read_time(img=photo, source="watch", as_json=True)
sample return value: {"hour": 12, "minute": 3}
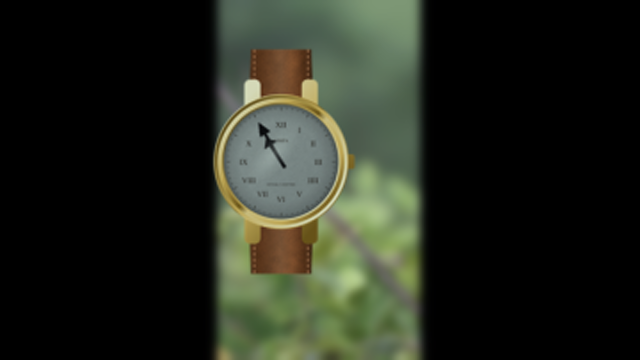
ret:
{"hour": 10, "minute": 55}
